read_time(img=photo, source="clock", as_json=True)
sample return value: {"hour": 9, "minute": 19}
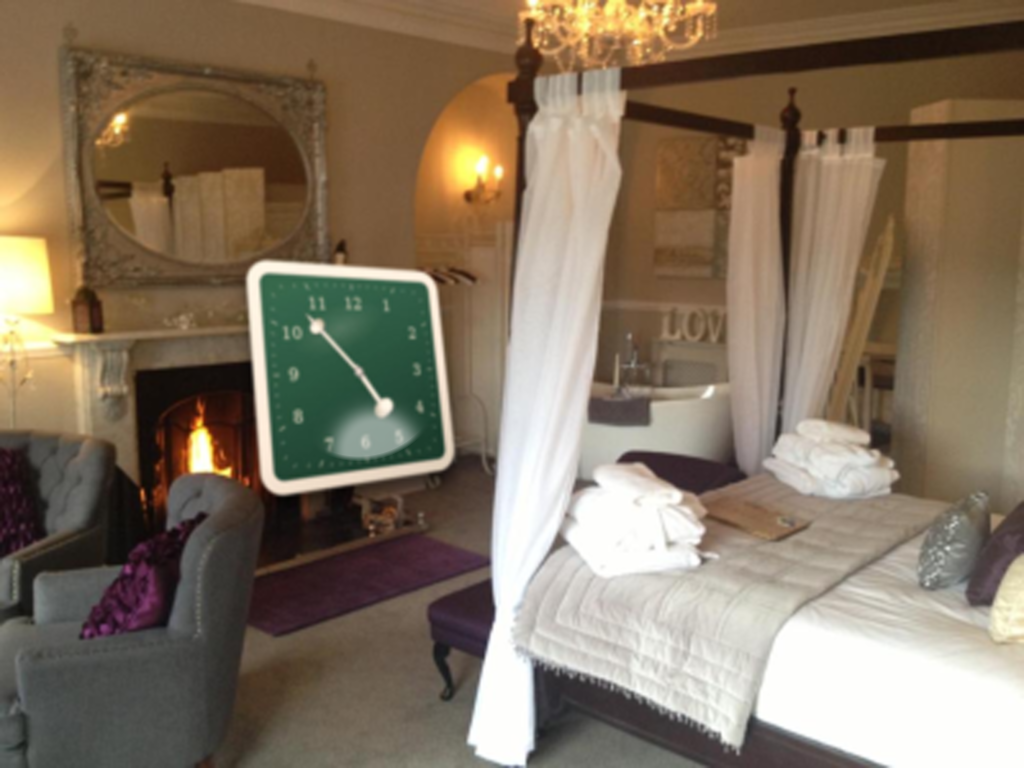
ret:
{"hour": 4, "minute": 53}
